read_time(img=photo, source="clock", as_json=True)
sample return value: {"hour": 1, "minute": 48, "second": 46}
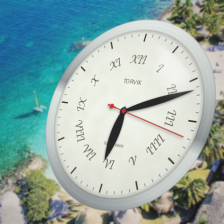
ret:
{"hour": 6, "minute": 11, "second": 17}
